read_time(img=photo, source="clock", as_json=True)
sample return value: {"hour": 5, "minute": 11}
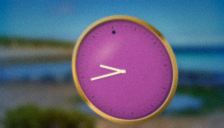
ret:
{"hour": 9, "minute": 44}
